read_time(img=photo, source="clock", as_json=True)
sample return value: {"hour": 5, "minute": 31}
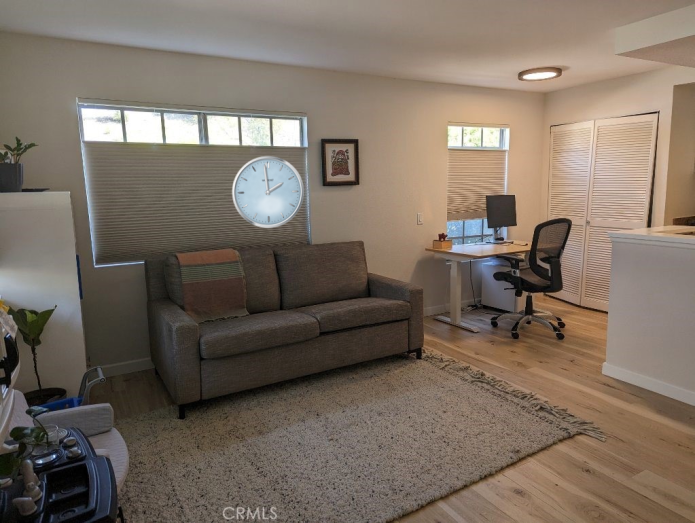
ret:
{"hour": 1, "minute": 59}
